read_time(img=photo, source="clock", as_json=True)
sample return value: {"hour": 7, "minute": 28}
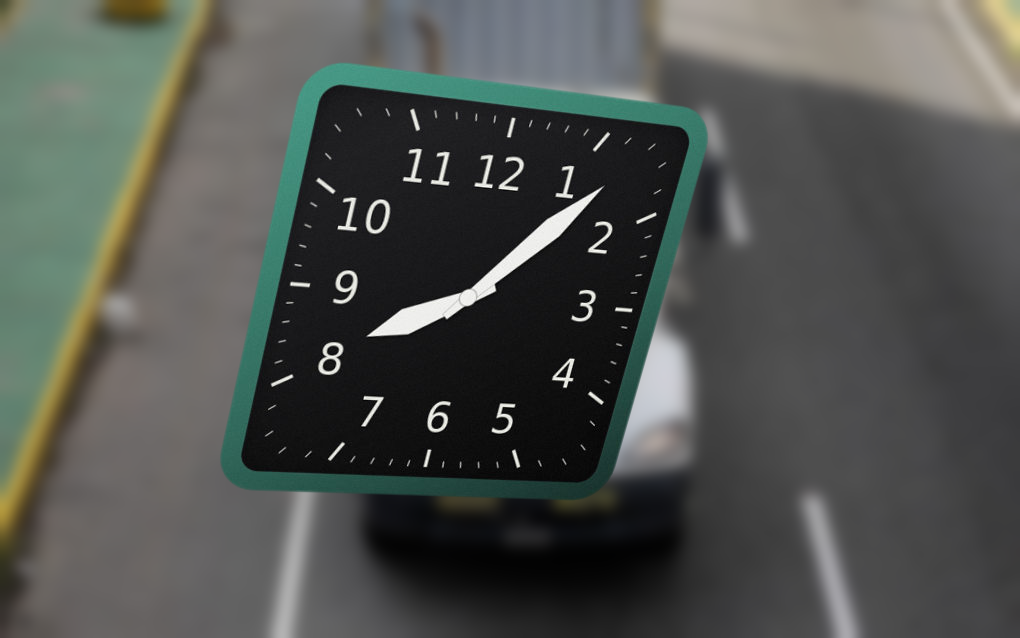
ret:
{"hour": 8, "minute": 7}
